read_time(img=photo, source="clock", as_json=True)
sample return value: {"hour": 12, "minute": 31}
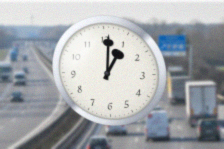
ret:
{"hour": 1, "minute": 1}
